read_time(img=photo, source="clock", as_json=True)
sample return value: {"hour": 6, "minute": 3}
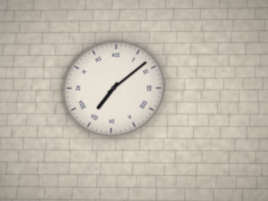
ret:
{"hour": 7, "minute": 8}
